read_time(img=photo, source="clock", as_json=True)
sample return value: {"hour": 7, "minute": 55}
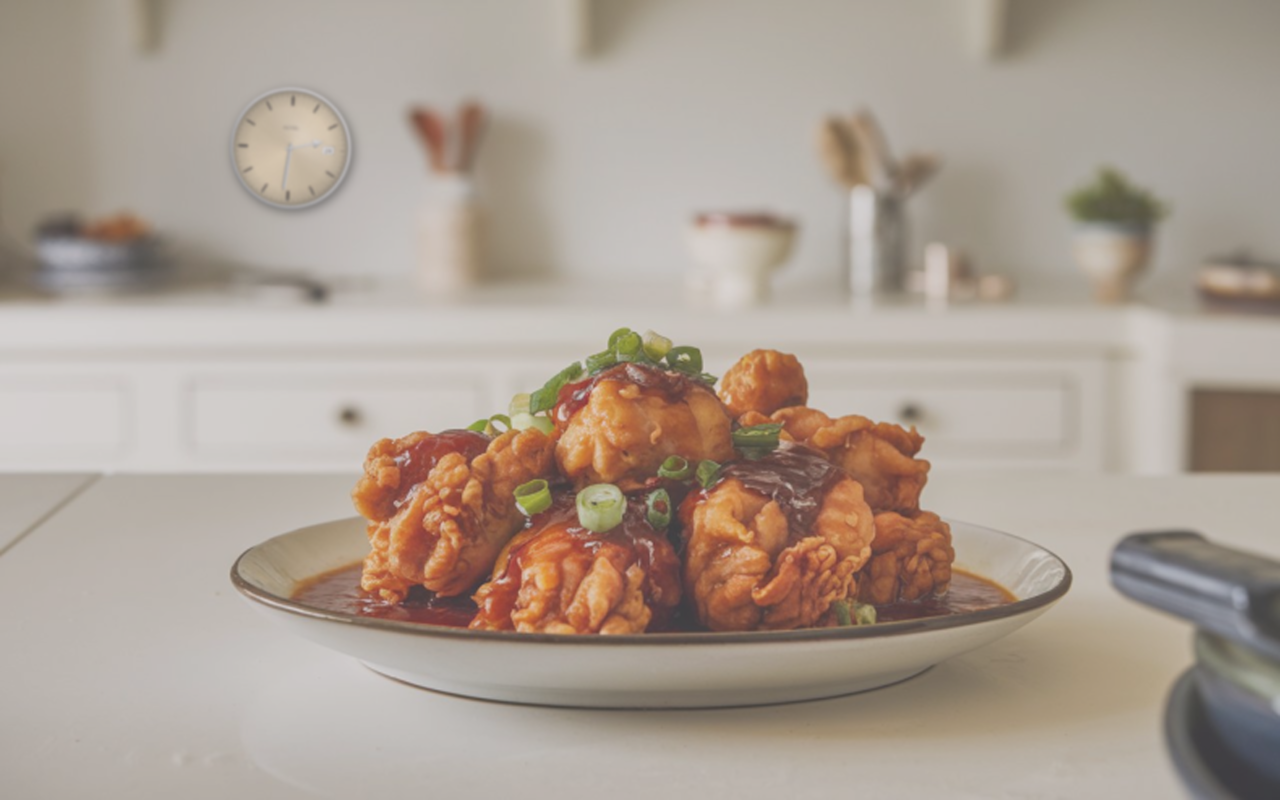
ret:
{"hour": 2, "minute": 31}
